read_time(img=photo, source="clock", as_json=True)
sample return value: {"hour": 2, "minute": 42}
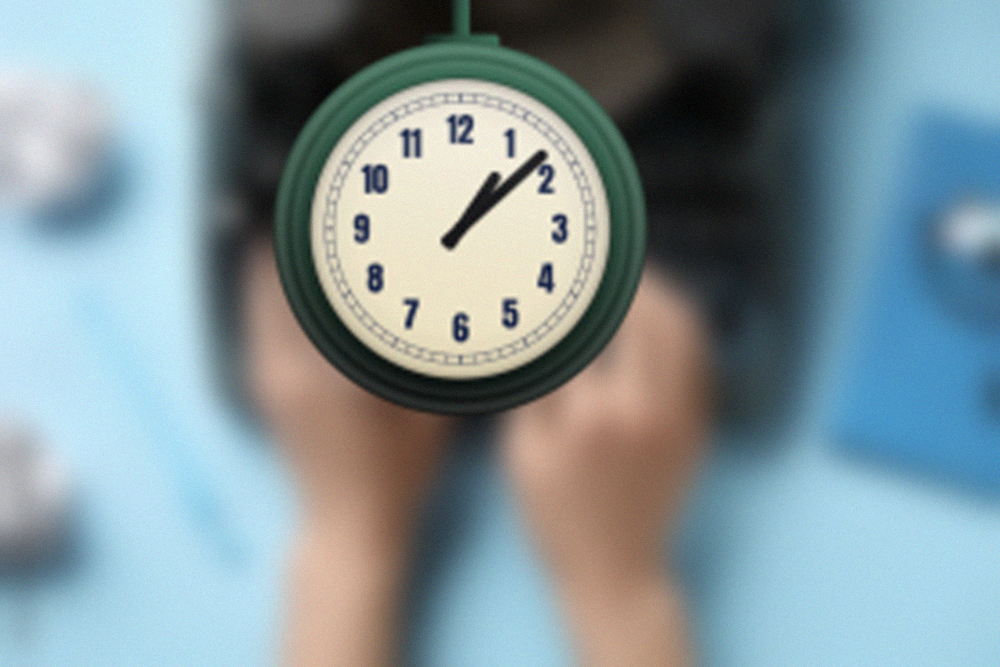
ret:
{"hour": 1, "minute": 8}
